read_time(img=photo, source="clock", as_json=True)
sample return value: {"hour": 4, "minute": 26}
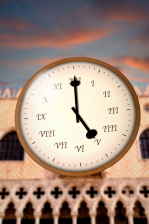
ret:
{"hour": 5, "minute": 0}
